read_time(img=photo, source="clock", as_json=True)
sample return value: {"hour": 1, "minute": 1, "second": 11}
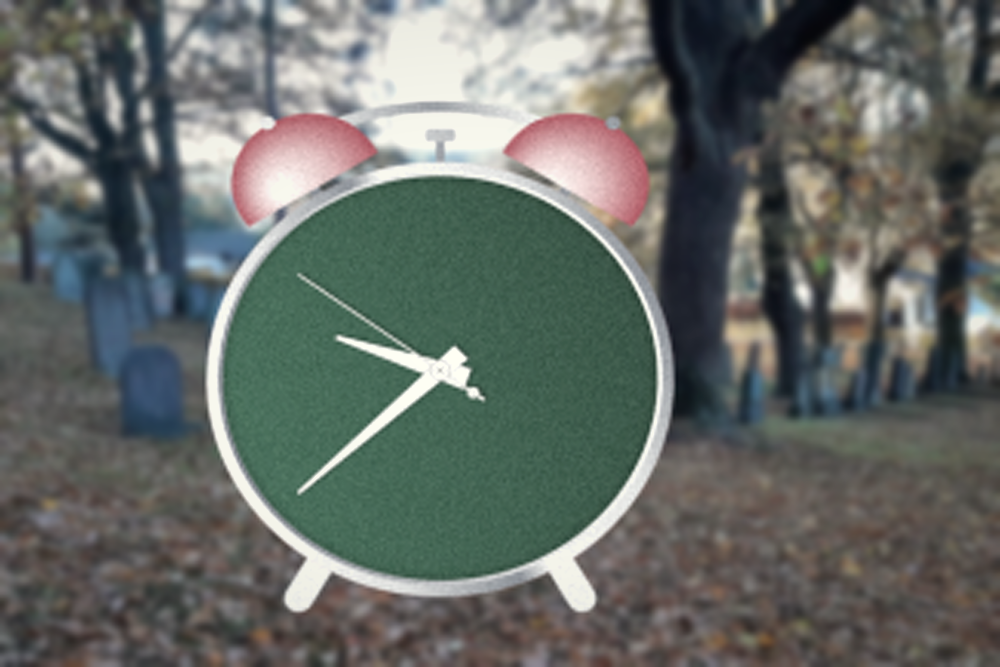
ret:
{"hour": 9, "minute": 37, "second": 51}
